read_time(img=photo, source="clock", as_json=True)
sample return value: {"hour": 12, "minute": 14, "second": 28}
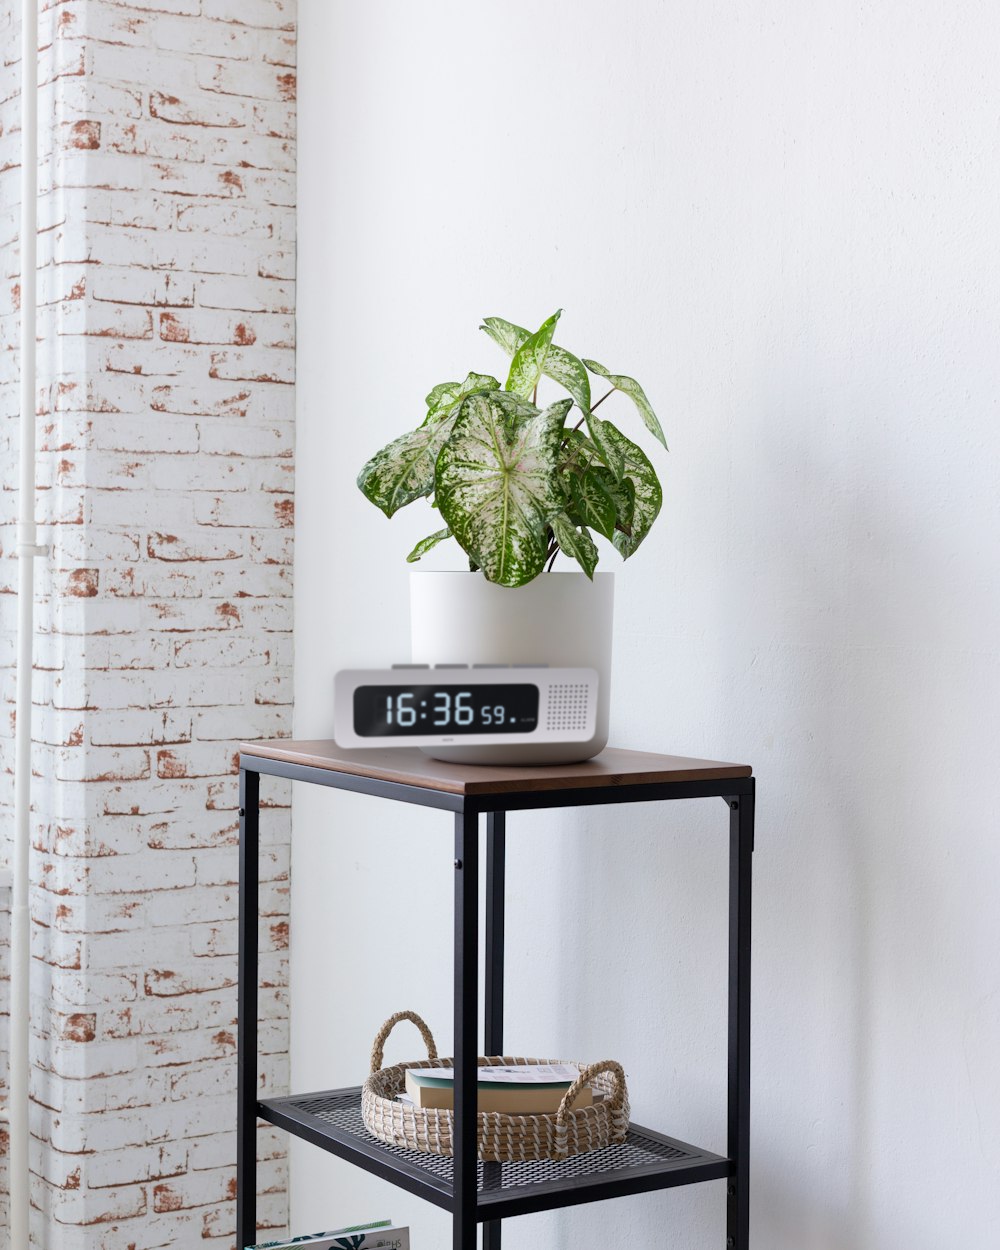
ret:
{"hour": 16, "minute": 36, "second": 59}
